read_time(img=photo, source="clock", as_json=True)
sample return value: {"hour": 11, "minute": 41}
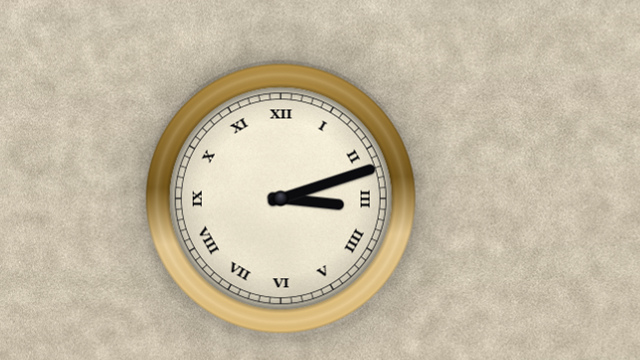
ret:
{"hour": 3, "minute": 12}
